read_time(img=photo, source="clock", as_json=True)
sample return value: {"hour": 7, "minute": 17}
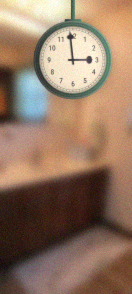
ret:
{"hour": 2, "minute": 59}
